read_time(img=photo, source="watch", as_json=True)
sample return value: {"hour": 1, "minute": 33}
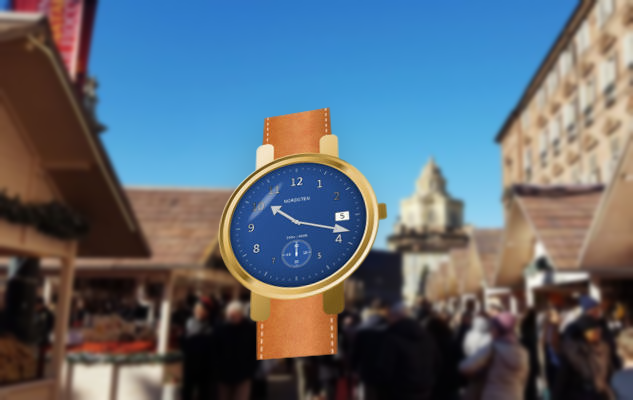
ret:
{"hour": 10, "minute": 18}
